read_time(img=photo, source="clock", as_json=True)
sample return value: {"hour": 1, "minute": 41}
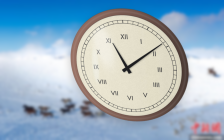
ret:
{"hour": 11, "minute": 9}
